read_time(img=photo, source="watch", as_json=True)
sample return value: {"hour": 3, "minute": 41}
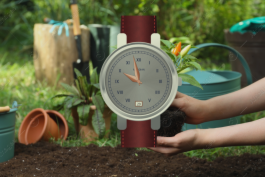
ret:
{"hour": 9, "minute": 58}
